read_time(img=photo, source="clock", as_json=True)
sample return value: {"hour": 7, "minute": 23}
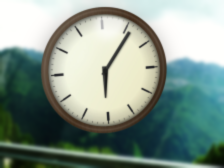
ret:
{"hour": 6, "minute": 6}
